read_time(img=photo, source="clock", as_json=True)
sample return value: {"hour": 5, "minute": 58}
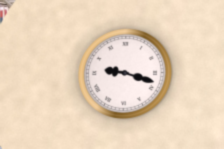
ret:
{"hour": 9, "minute": 18}
